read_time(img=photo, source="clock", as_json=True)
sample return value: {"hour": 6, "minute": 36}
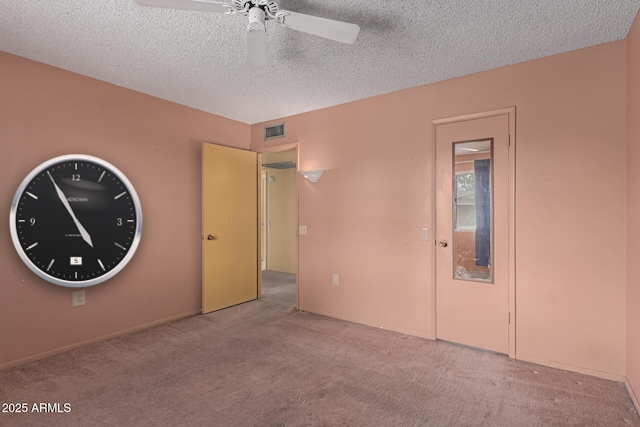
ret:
{"hour": 4, "minute": 55}
